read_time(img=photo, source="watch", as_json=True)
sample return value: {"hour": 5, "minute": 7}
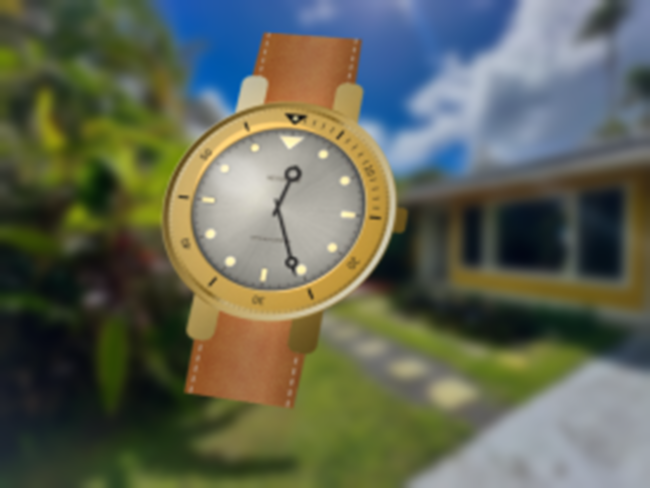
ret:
{"hour": 12, "minute": 26}
